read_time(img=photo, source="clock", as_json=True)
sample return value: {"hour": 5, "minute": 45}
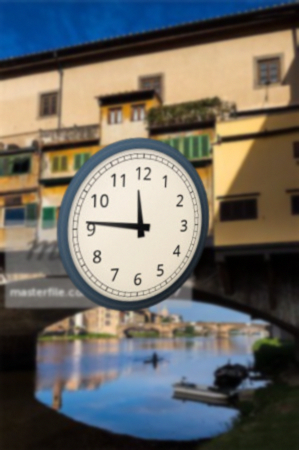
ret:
{"hour": 11, "minute": 46}
